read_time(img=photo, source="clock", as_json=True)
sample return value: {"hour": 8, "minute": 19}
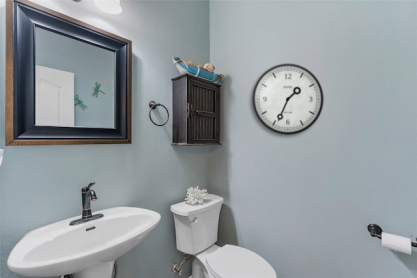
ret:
{"hour": 1, "minute": 34}
